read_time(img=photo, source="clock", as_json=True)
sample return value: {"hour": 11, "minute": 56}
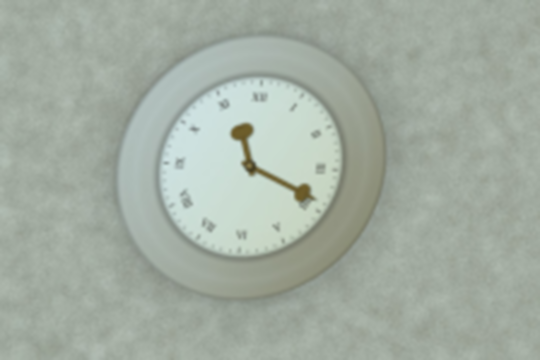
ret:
{"hour": 11, "minute": 19}
